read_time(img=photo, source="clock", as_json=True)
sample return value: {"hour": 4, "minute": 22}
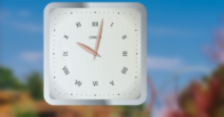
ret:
{"hour": 10, "minute": 2}
